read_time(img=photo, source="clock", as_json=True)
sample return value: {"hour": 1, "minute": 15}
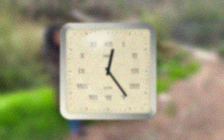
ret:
{"hour": 12, "minute": 24}
